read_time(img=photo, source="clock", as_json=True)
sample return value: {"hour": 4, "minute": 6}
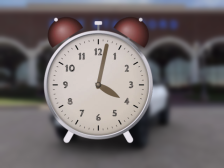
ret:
{"hour": 4, "minute": 2}
